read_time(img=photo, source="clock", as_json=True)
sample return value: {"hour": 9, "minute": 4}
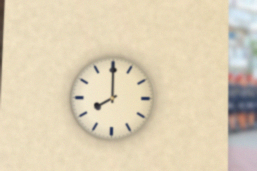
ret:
{"hour": 8, "minute": 0}
